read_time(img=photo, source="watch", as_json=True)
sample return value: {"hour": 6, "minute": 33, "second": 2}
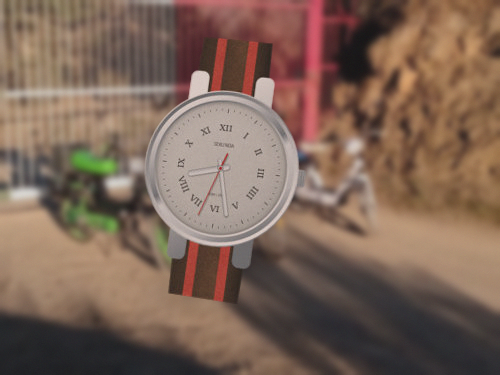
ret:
{"hour": 8, "minute": 27, "second": 33}
